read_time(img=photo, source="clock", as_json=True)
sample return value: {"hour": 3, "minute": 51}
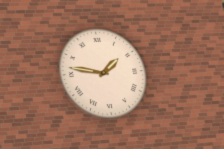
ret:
{"hour": 1, "minute": 47}
